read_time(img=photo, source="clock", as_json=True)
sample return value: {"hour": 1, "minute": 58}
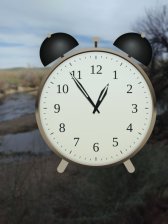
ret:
{"hour": 12, "minute": 54}
